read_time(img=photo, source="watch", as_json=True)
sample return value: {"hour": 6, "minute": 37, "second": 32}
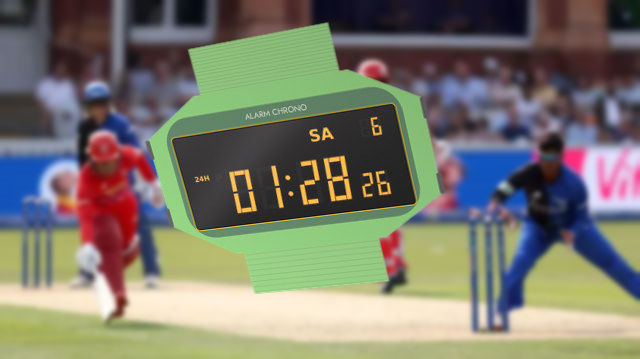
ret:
{"hour": 1, "minute": 28, "second": 26}
